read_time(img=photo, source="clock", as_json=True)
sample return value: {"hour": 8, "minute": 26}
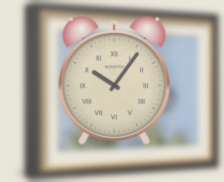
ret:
{"hour": 10, "minute": 6}
